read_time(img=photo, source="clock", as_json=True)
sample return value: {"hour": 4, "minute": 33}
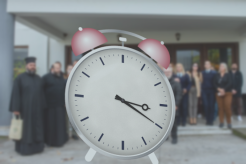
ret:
{"hour": 3, "minute": 20}
